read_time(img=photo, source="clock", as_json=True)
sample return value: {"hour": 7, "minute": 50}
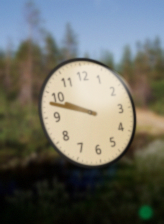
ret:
{"hour": 9, "minute": 48}
